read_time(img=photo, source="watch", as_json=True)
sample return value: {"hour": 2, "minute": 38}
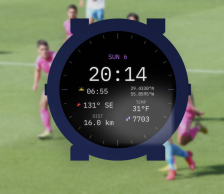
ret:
{"hour": 20, "minute": 14}
